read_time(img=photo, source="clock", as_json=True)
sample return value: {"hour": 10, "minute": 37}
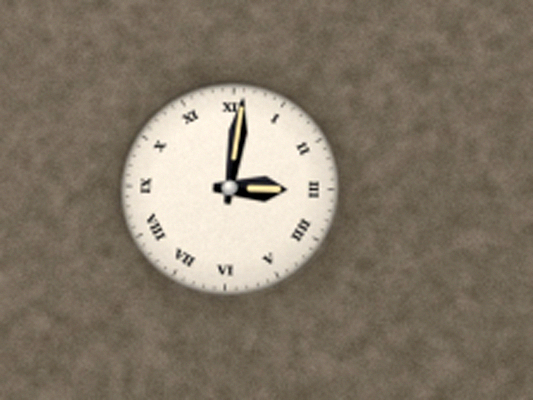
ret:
{"hour": 3, "minute": 1}
